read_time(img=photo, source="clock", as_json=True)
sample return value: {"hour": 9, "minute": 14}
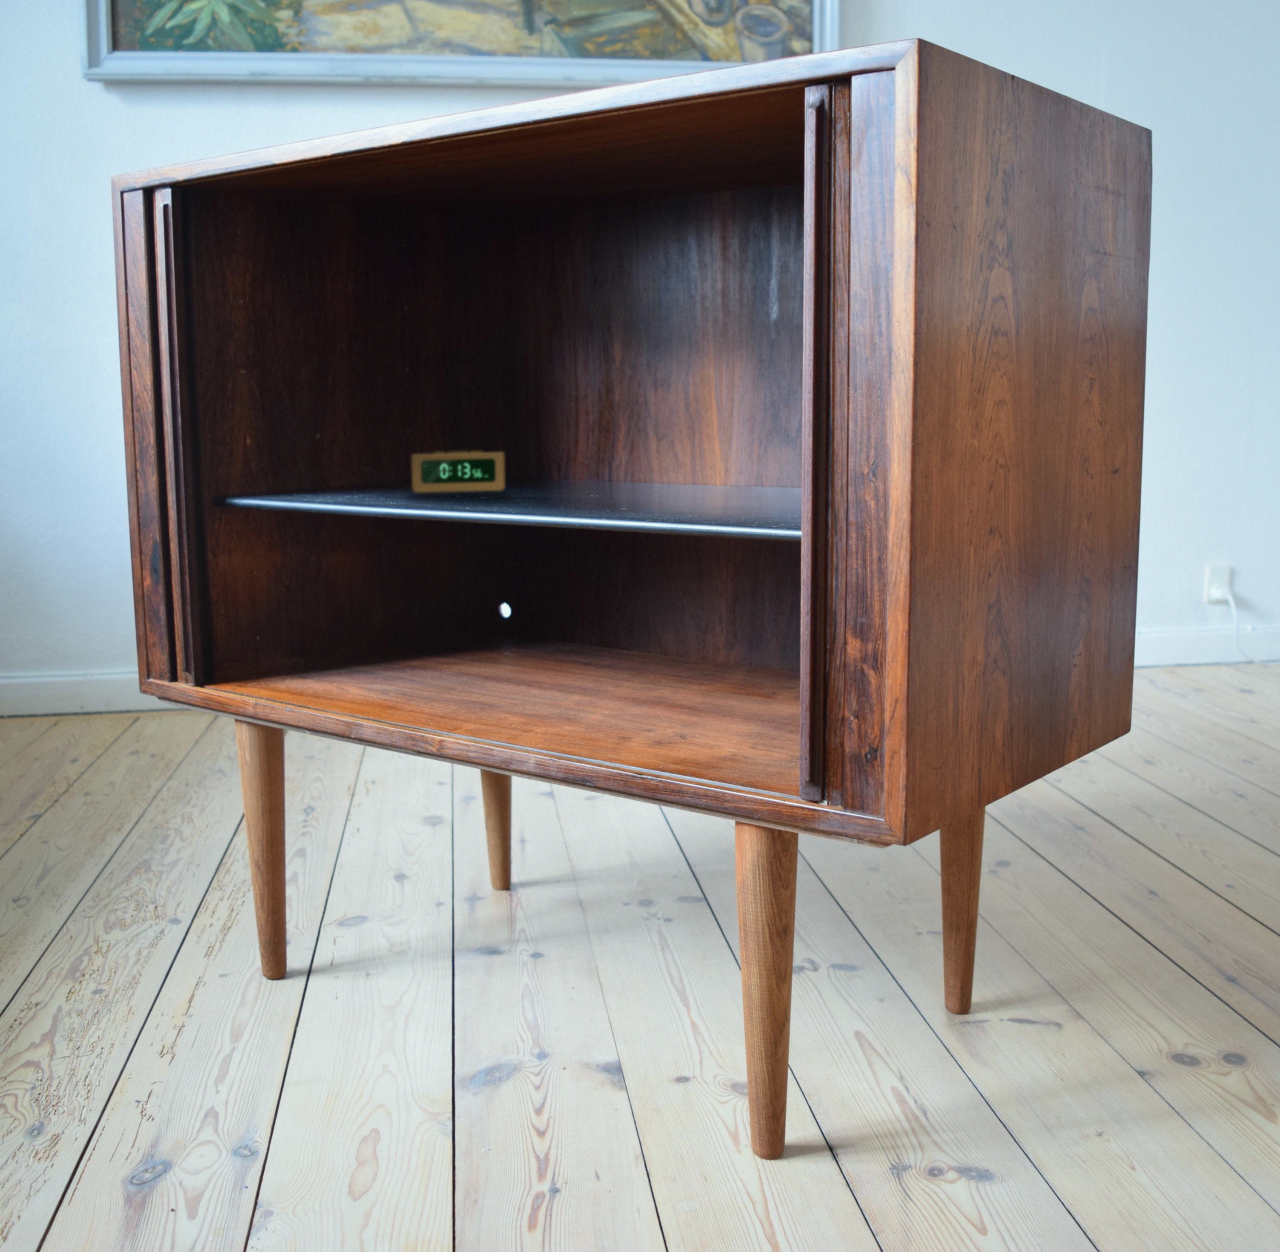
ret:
{"hour": 0, "minute": 13}
